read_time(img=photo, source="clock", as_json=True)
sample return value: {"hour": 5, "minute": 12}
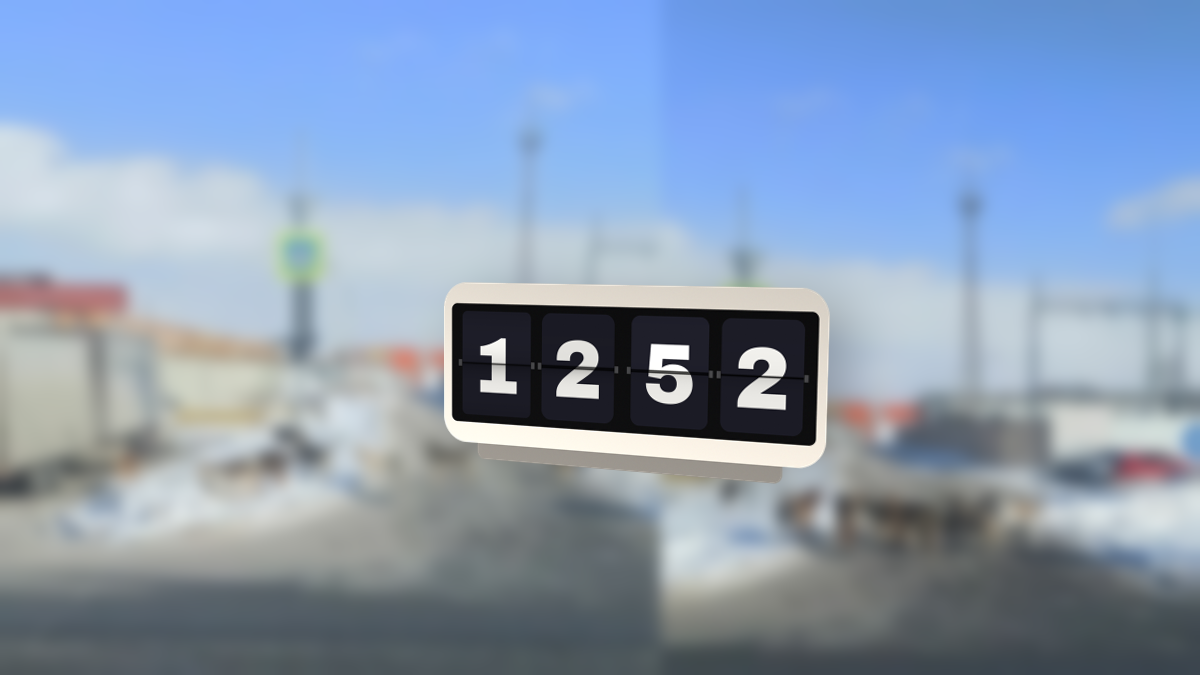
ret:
{"hour": 12, "minute": 52}
